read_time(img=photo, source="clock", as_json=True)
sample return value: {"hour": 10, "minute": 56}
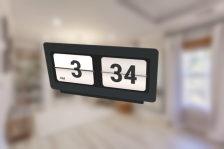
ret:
{"hour": 3, "minute": 34}
